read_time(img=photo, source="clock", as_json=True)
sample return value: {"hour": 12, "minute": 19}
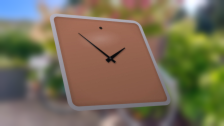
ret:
{"hour": 1, "minute": 53}
